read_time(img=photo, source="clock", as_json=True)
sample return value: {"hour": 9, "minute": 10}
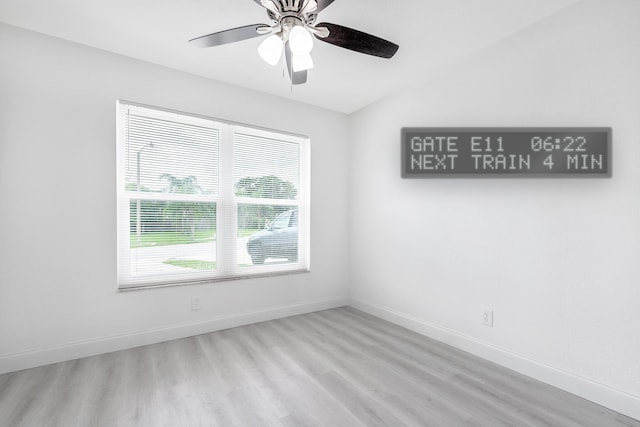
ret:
{"hour": 6, "minute": 22}
